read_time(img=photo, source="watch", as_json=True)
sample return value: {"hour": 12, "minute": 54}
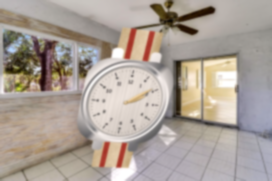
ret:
{"hour": 2, "minute": 9}
